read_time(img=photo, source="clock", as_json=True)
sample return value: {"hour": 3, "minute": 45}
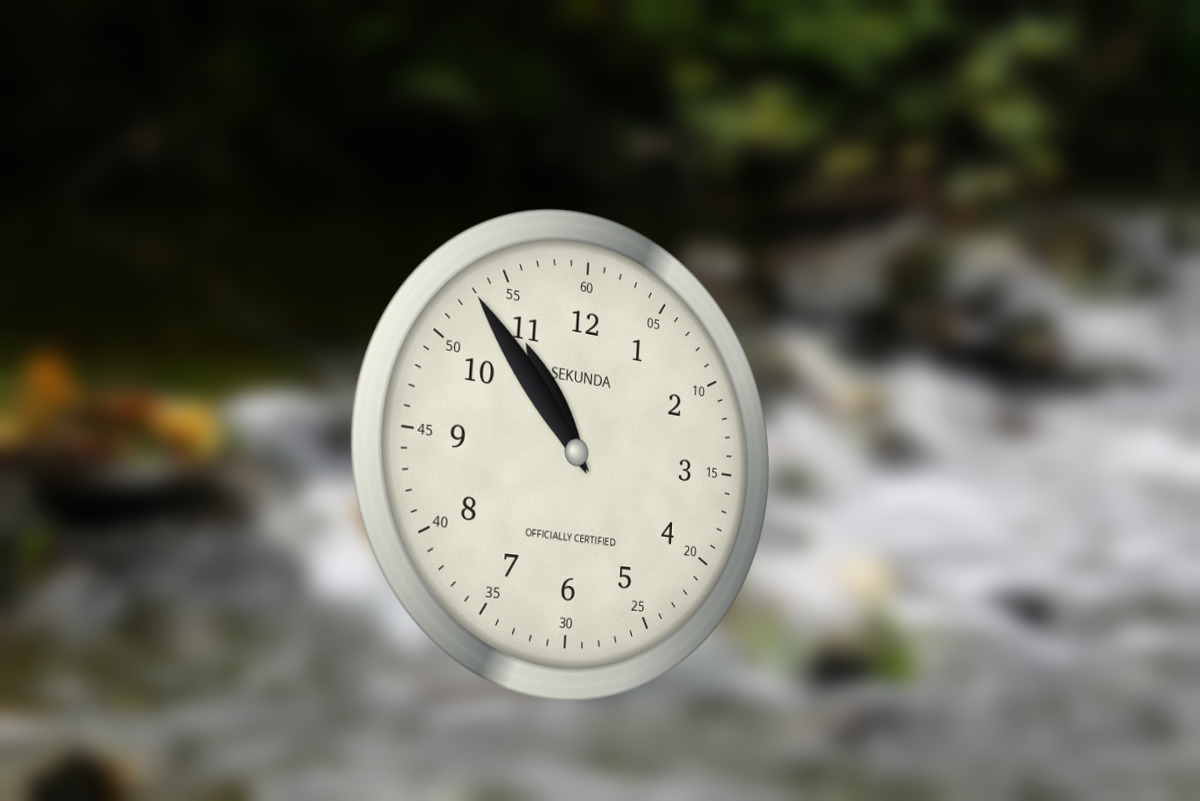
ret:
{"hour": 10, "minute": 53}
